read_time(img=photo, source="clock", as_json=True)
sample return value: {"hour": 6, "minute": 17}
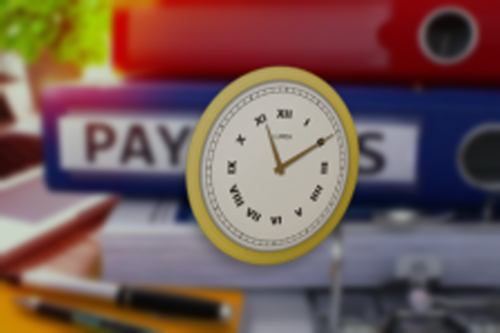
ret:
{"hour": 11, "minute": 10}
